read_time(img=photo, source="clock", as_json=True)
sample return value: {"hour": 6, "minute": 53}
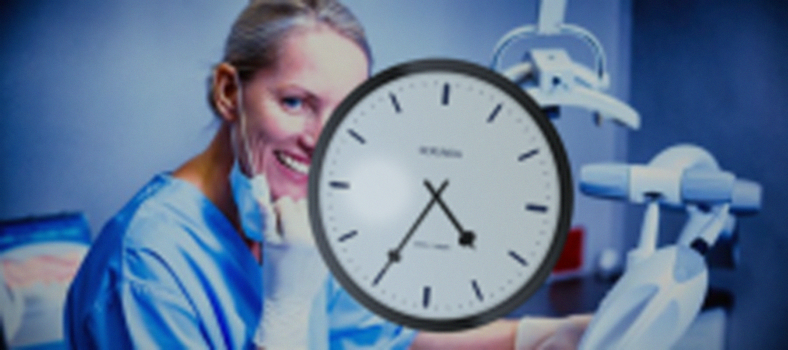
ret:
{"hour": 4, "minute": 35}
